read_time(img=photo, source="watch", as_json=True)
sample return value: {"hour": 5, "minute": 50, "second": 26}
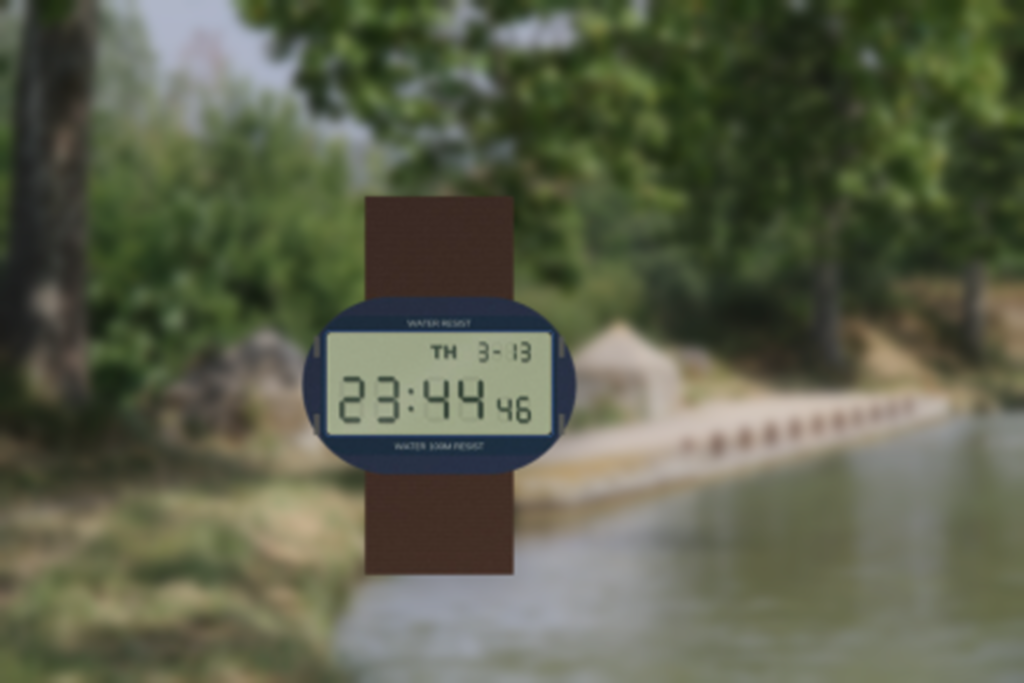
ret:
{"hour": 23, "minute": 44, "second": 46}
